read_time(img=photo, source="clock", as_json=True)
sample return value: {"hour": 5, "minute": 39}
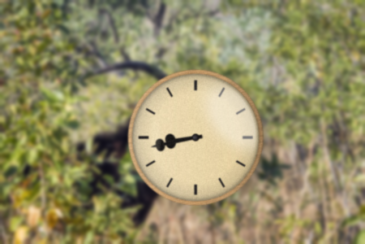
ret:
{"hour": 8, "minute": 43}
